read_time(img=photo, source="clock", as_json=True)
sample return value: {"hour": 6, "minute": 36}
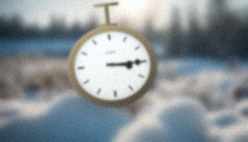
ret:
{"hour": 3, "minute": 15}
